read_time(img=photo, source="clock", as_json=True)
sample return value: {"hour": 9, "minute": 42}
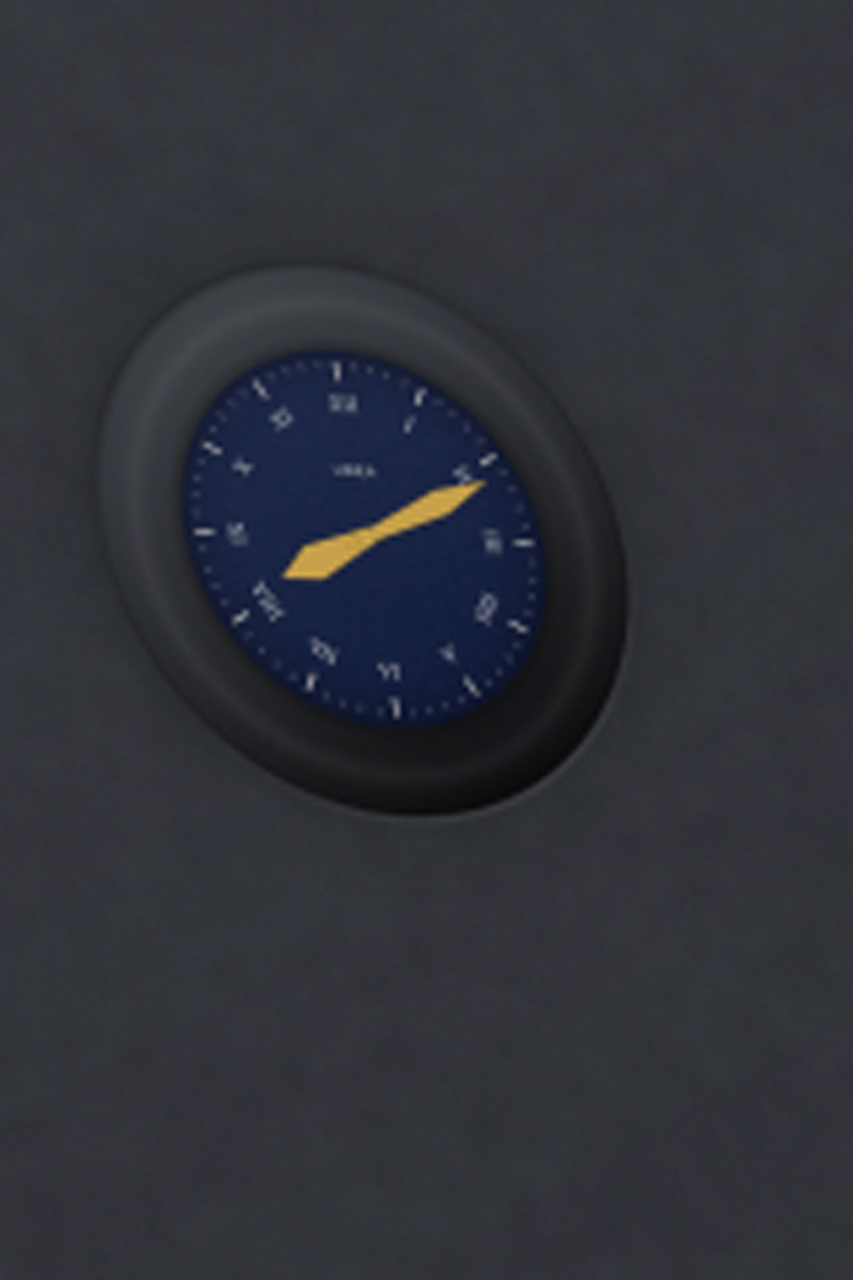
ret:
{"hour": 8, "minute": 11}
